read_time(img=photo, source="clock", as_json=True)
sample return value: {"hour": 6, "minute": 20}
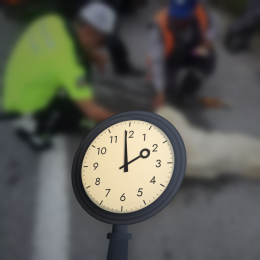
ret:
{"hour": 1, "minute": 59}
